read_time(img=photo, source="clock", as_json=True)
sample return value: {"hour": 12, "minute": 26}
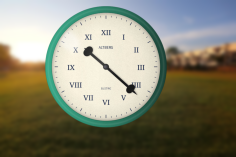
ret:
{"hour": 10, "minute": 22}
